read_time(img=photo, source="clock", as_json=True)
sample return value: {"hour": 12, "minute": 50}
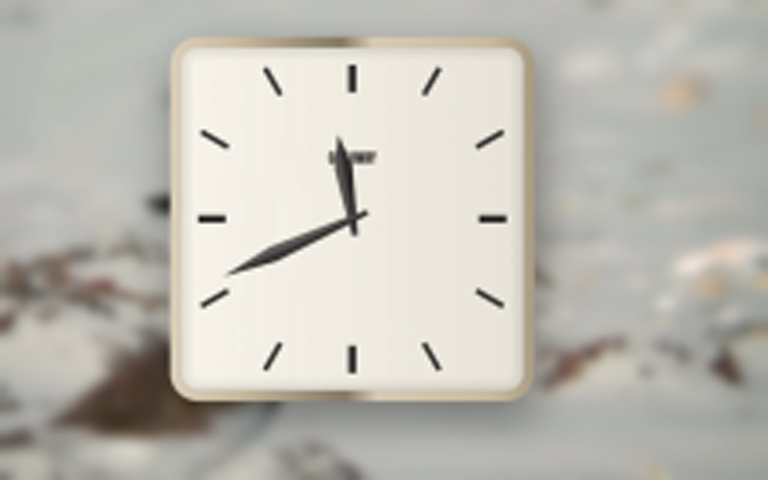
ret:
{"hour": 11, "minute": 41}
